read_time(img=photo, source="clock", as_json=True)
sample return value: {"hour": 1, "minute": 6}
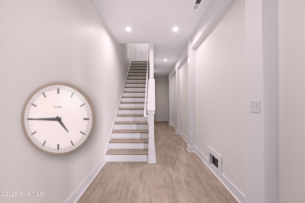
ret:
{"hour": 4, "minute": 45}
